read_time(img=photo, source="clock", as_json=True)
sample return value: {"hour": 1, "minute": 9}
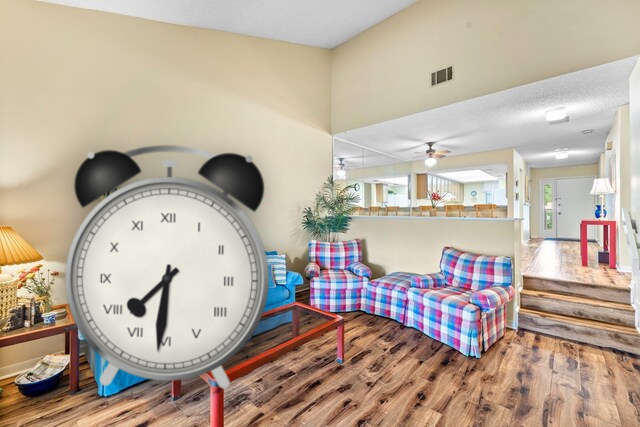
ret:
{"hour": 7, "minute": 31}
